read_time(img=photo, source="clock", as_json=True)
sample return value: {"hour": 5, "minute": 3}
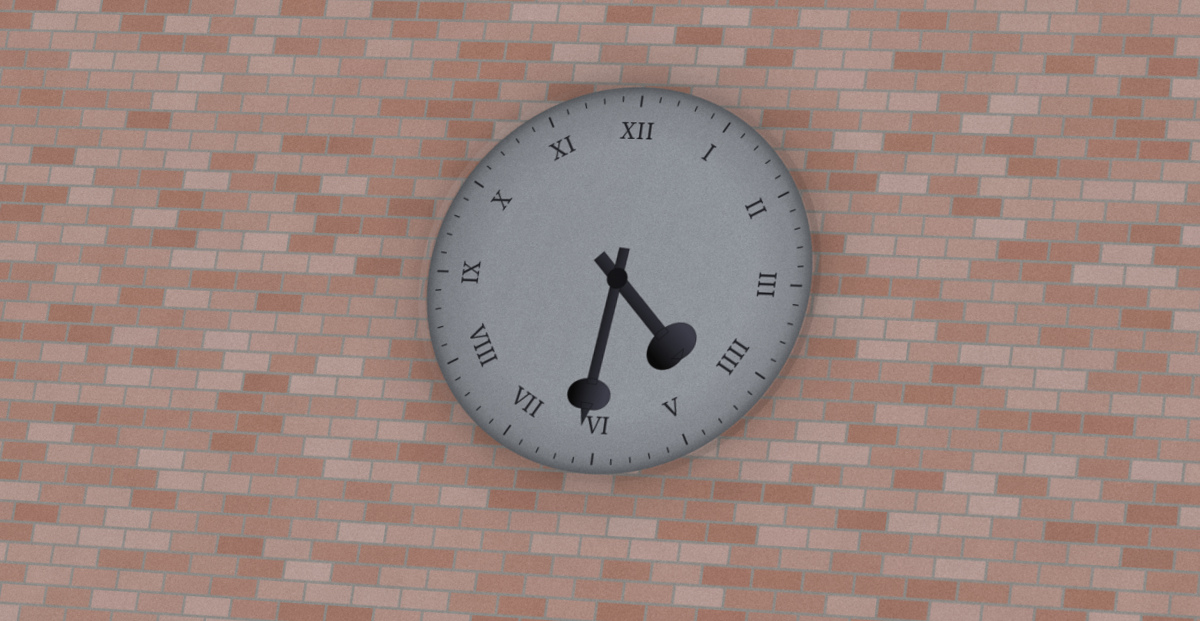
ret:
{"hour": 4, "minute": 31}
